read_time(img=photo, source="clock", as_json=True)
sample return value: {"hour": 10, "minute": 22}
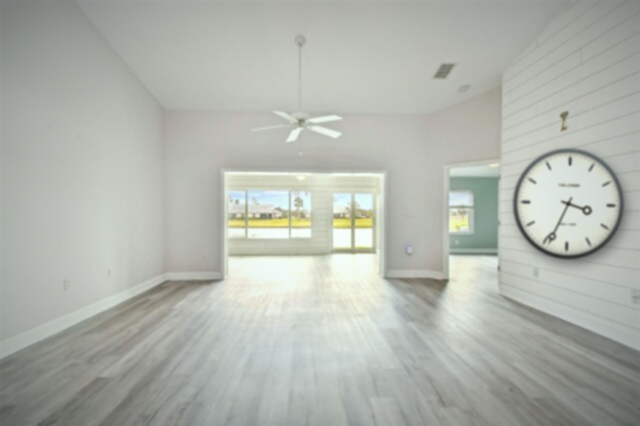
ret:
{"hour": 3, "minute": 34}
